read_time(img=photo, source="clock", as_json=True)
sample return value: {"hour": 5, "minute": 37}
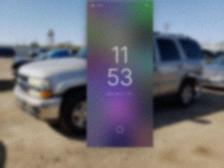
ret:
{"hour": 11, "minute": 53}
